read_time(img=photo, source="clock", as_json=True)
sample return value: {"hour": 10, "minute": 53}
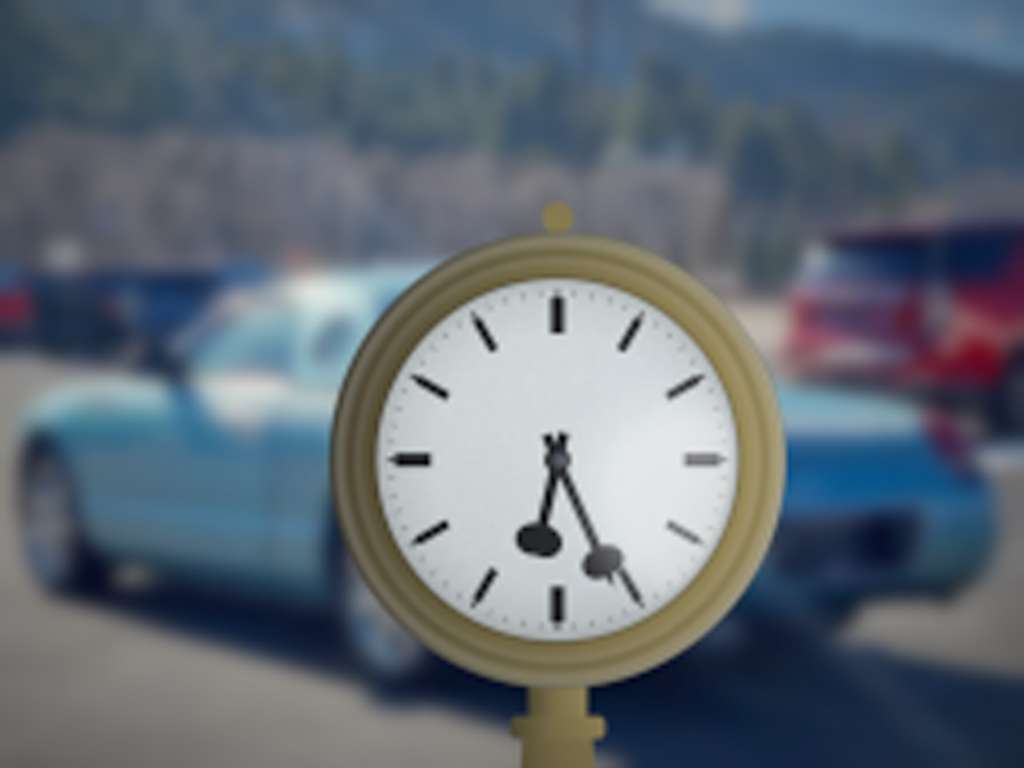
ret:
{"hour": 6, "minute": 26}
